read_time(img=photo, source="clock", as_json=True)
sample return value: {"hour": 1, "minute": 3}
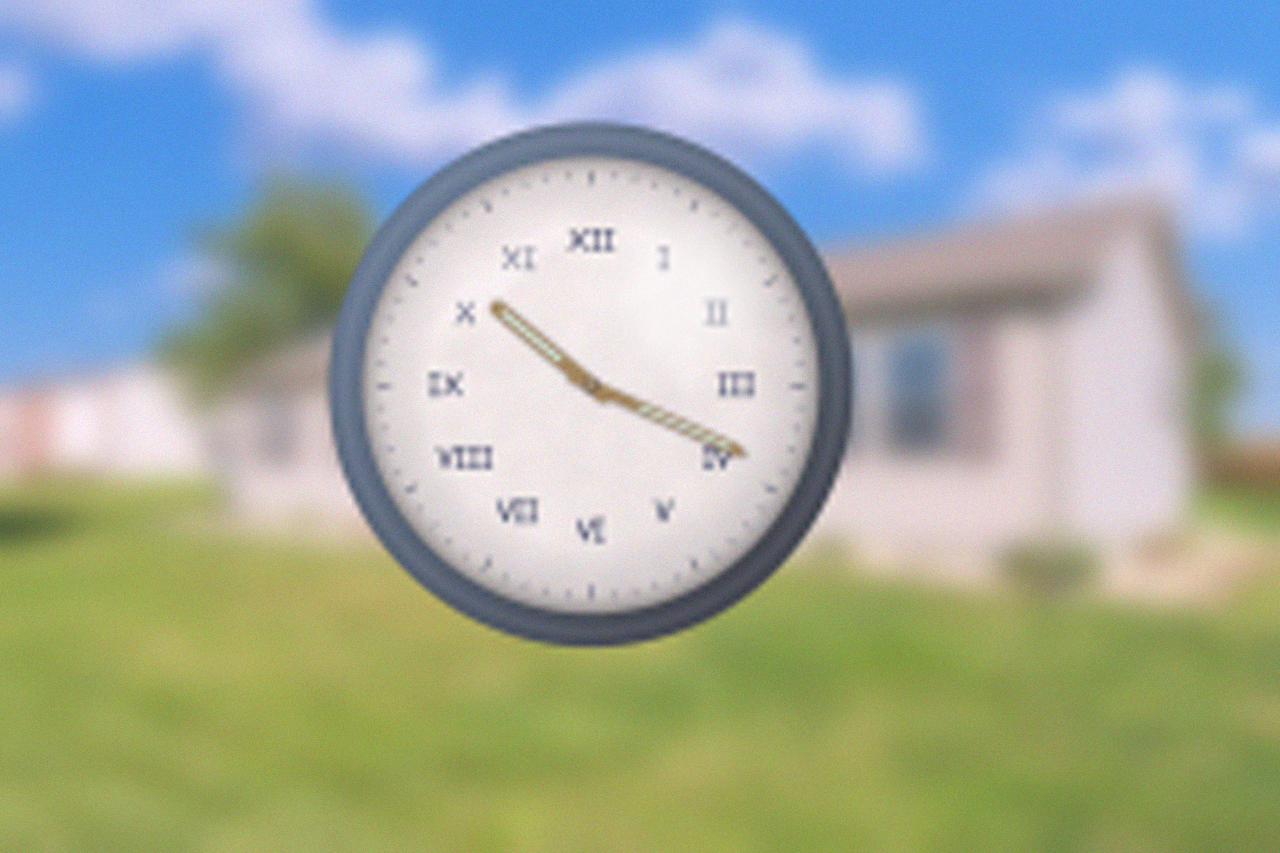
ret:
{"hour": 10, "minute": 19}
